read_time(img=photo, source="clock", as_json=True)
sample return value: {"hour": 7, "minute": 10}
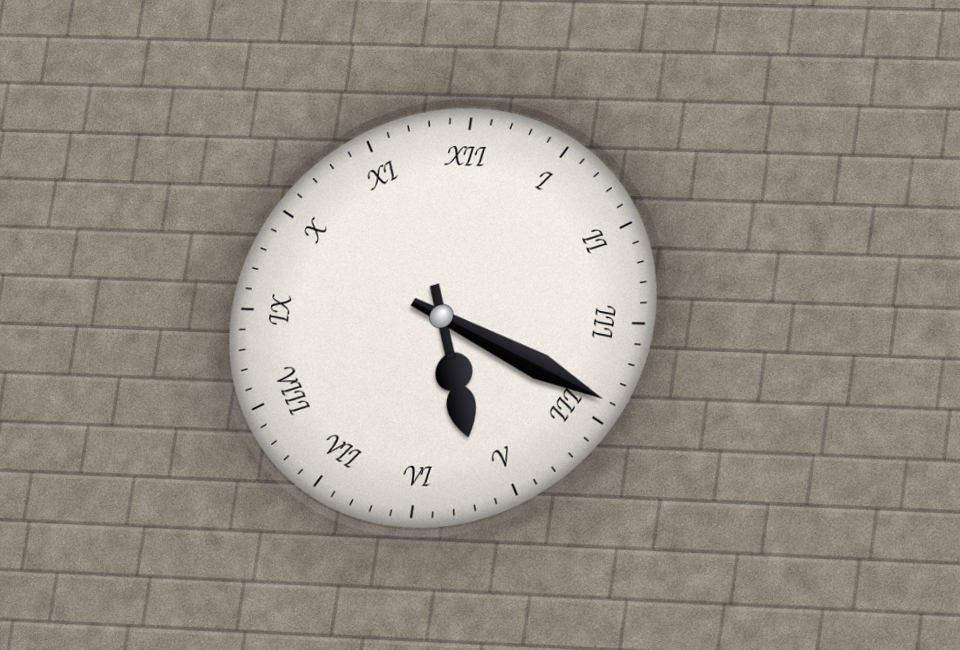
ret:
{"hour": 5, "minute": 19}
